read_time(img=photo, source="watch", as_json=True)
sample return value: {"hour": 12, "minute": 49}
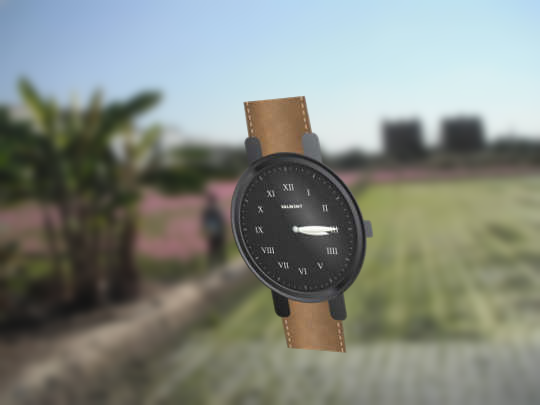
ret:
{"hour": 3, "minute": 15}
